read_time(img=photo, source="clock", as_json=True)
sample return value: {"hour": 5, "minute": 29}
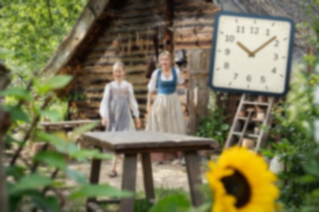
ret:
{"hour": 10, "minute": 8}
